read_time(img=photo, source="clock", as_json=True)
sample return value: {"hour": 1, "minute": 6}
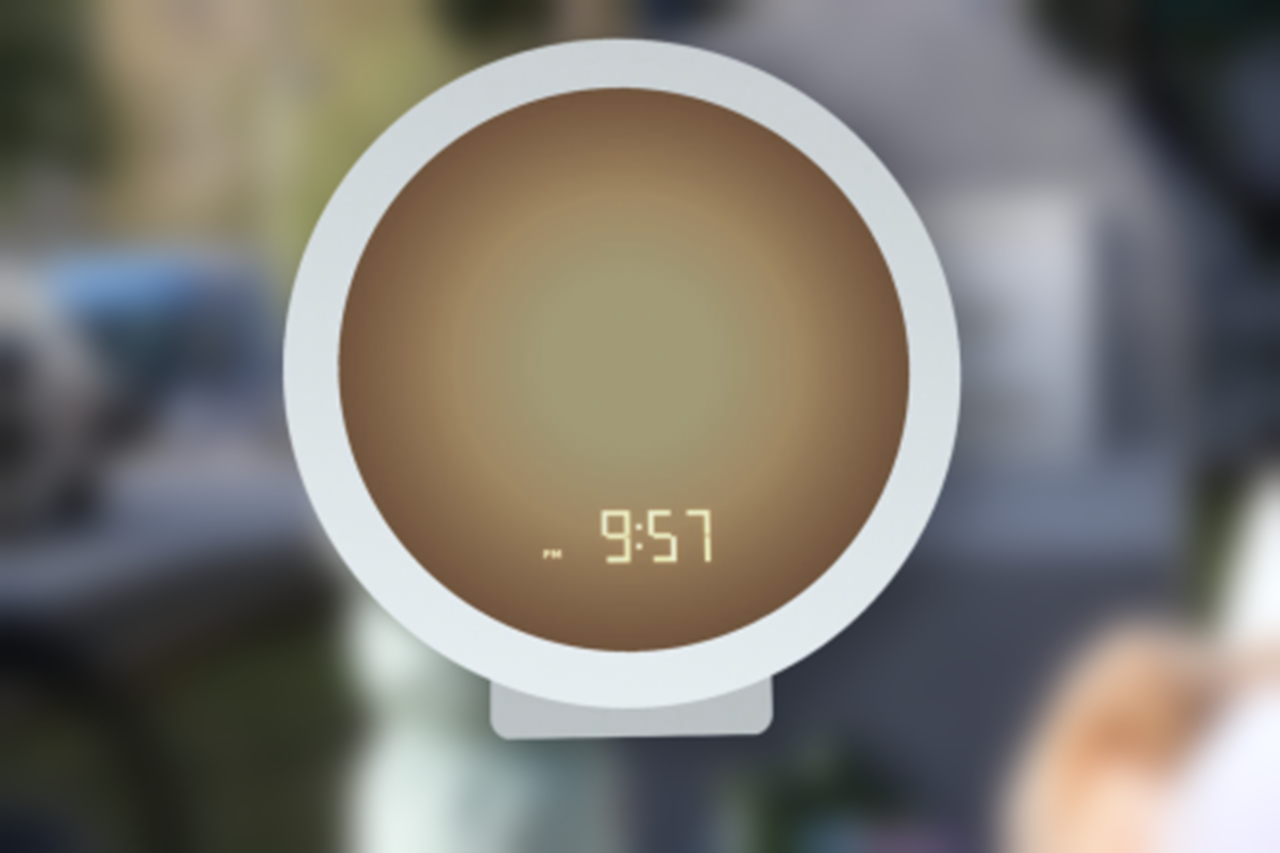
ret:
{"hour": 9, "minute": 57}
